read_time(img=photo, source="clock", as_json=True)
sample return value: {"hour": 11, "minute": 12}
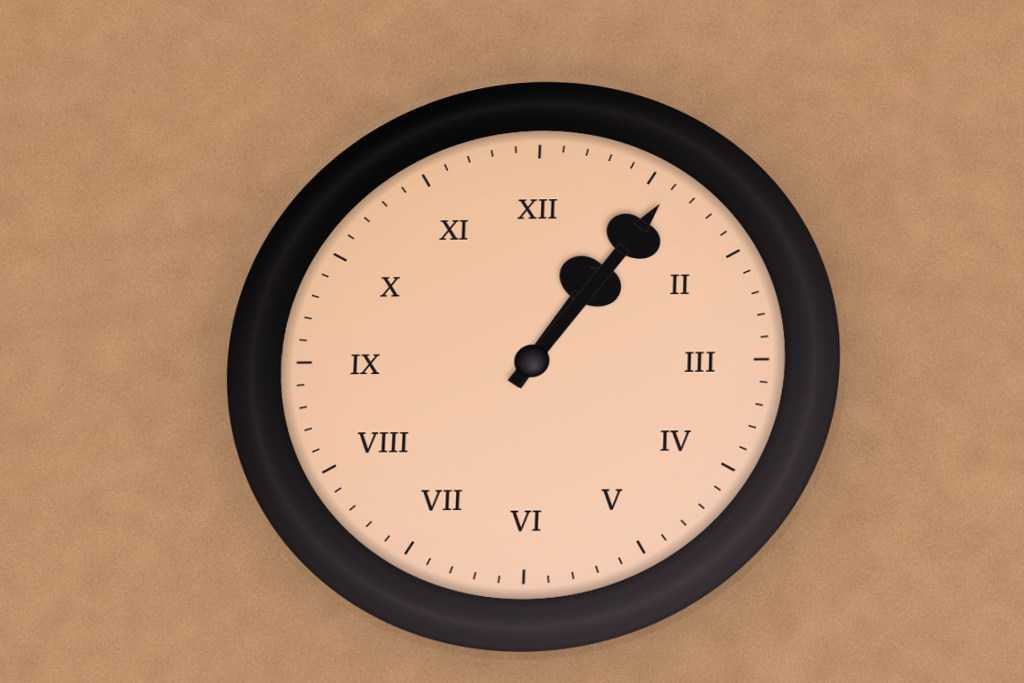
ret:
{"hour": 1, "minute": 6}
